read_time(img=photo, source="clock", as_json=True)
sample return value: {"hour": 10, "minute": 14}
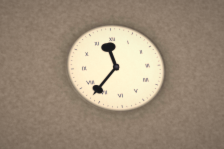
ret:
{"hour": 11, "minute": 37}
